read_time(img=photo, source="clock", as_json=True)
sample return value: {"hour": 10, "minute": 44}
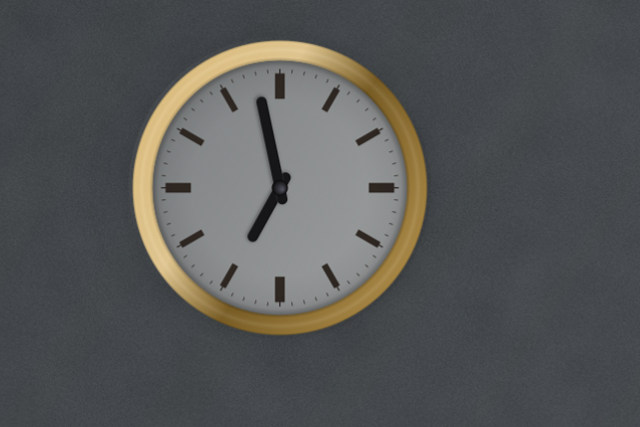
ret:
{"hour": 6, "minute": 58}
